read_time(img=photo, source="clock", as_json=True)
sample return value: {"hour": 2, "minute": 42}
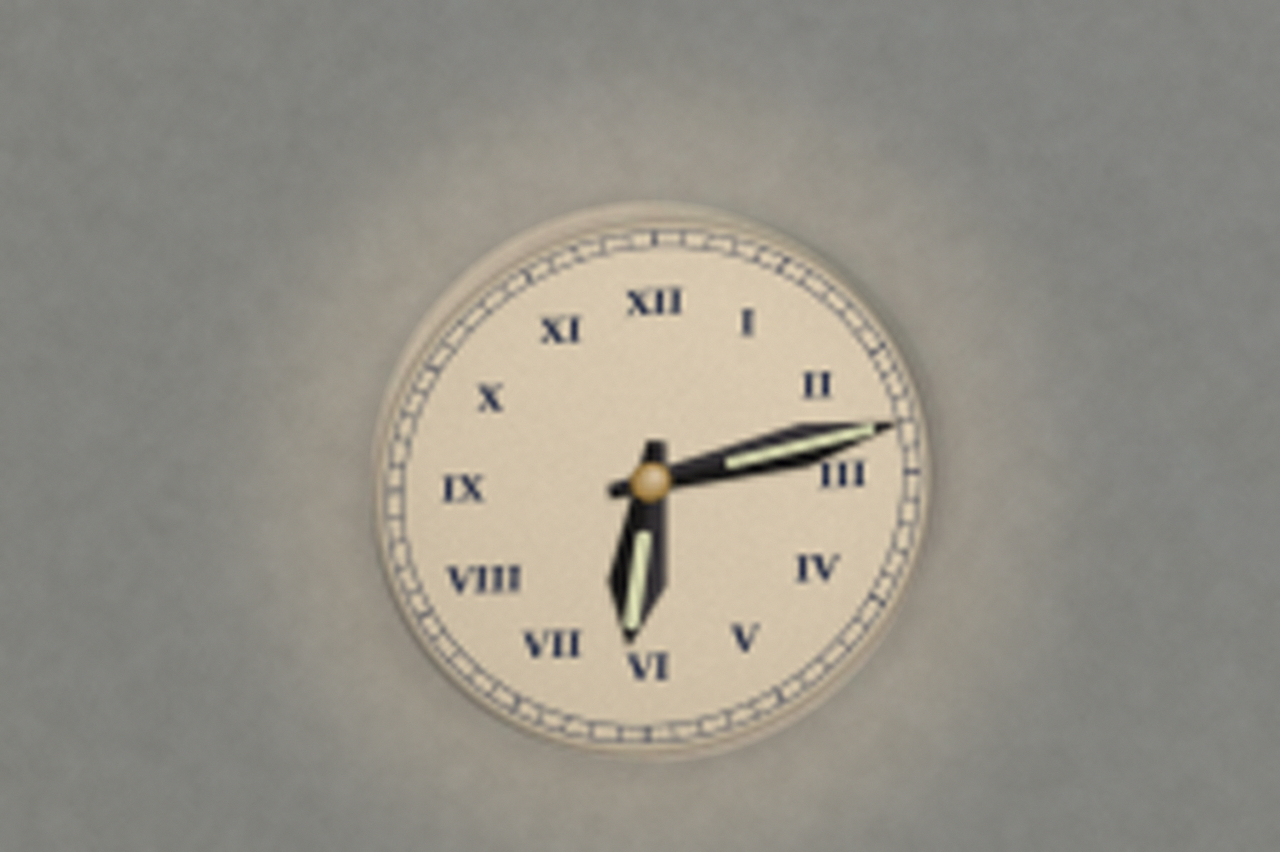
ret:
{"hour": 6, "minute": 13}
